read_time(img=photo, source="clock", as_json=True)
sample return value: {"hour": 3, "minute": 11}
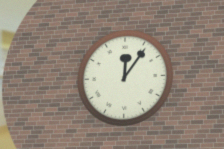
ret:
{"hour": 12, "minute": 6}
